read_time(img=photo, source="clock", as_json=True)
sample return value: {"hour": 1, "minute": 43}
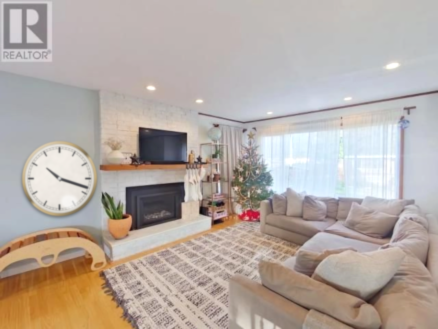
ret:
{"hour": 10, "minute": 18}
